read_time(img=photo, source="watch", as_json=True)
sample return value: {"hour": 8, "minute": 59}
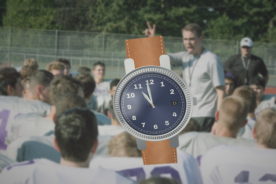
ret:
{"hour": 10, "minute": 59}
